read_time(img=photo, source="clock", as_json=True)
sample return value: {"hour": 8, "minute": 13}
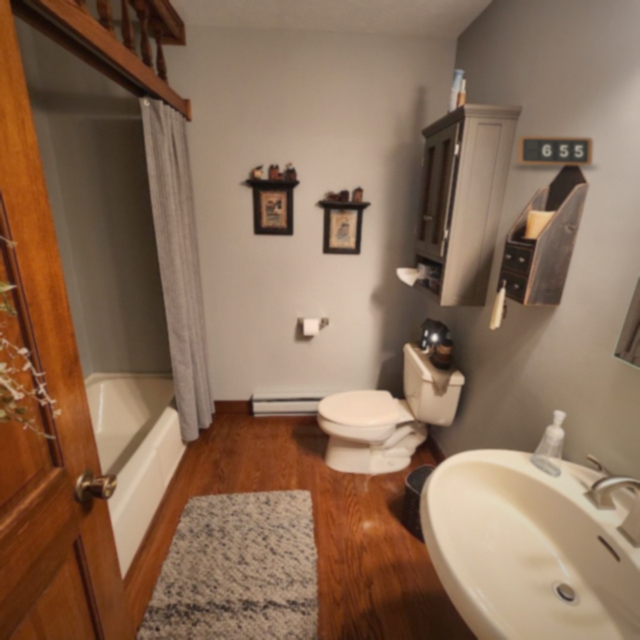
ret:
{"hour": 6, "minute": 55}
